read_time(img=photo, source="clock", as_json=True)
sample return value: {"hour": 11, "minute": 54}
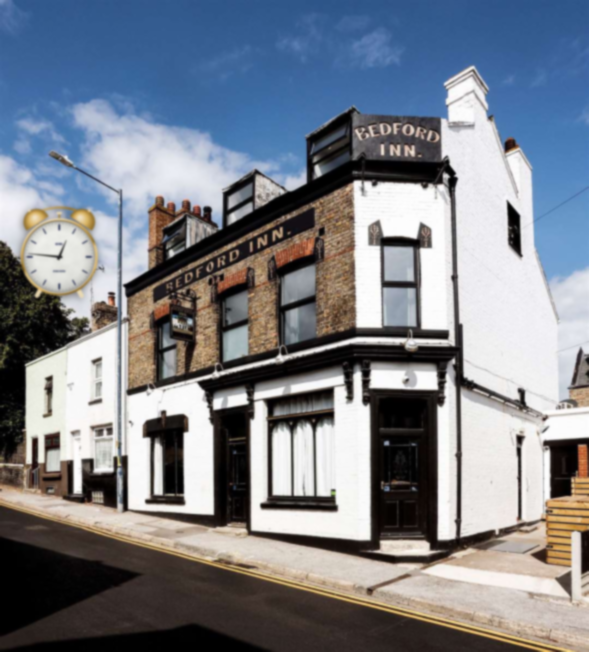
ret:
{"hour": 12, "minute": 46}
